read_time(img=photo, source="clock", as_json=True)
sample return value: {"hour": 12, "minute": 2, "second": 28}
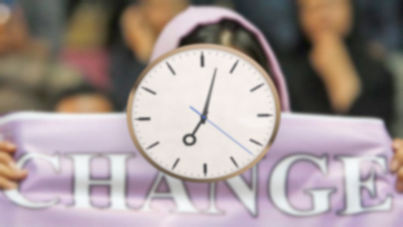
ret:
{"hour": 7, "minute": 2, "second": 22}
